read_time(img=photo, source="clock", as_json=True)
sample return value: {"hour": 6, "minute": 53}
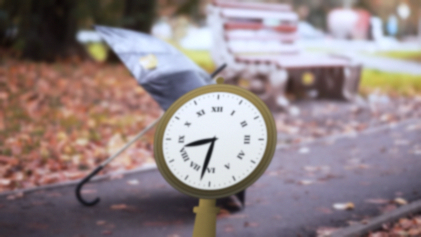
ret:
{"hour": 8, "minute": 32}
